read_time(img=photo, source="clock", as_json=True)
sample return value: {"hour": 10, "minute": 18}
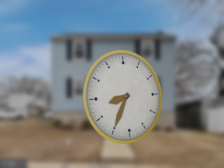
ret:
{"hour": 8, "minute": 35}
